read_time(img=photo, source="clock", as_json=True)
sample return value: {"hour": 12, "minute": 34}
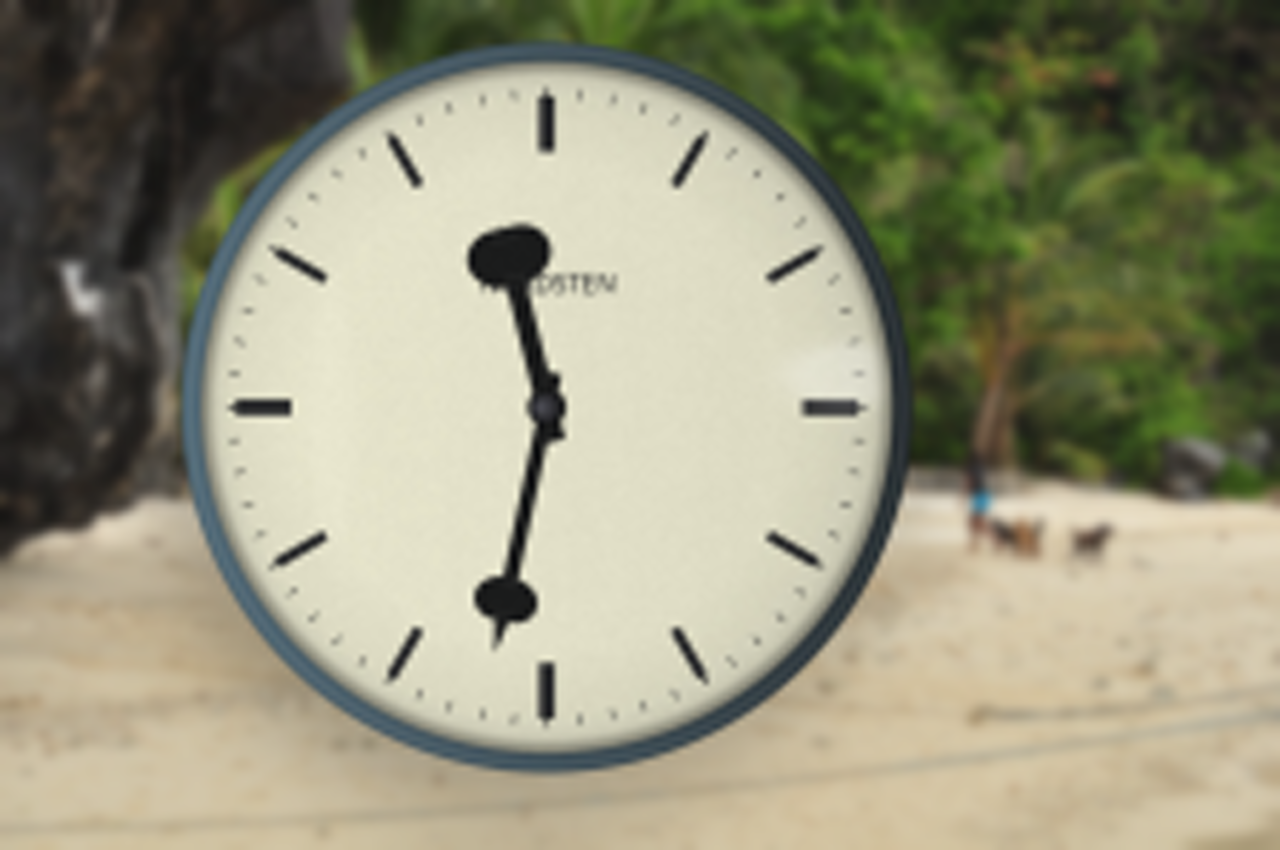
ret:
{"hour": 11, "minute": 32}
